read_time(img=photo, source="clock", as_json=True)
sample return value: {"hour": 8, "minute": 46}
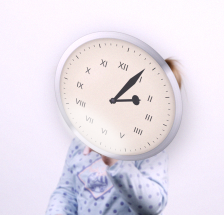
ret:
{"hour": 2, "minute": 4}
